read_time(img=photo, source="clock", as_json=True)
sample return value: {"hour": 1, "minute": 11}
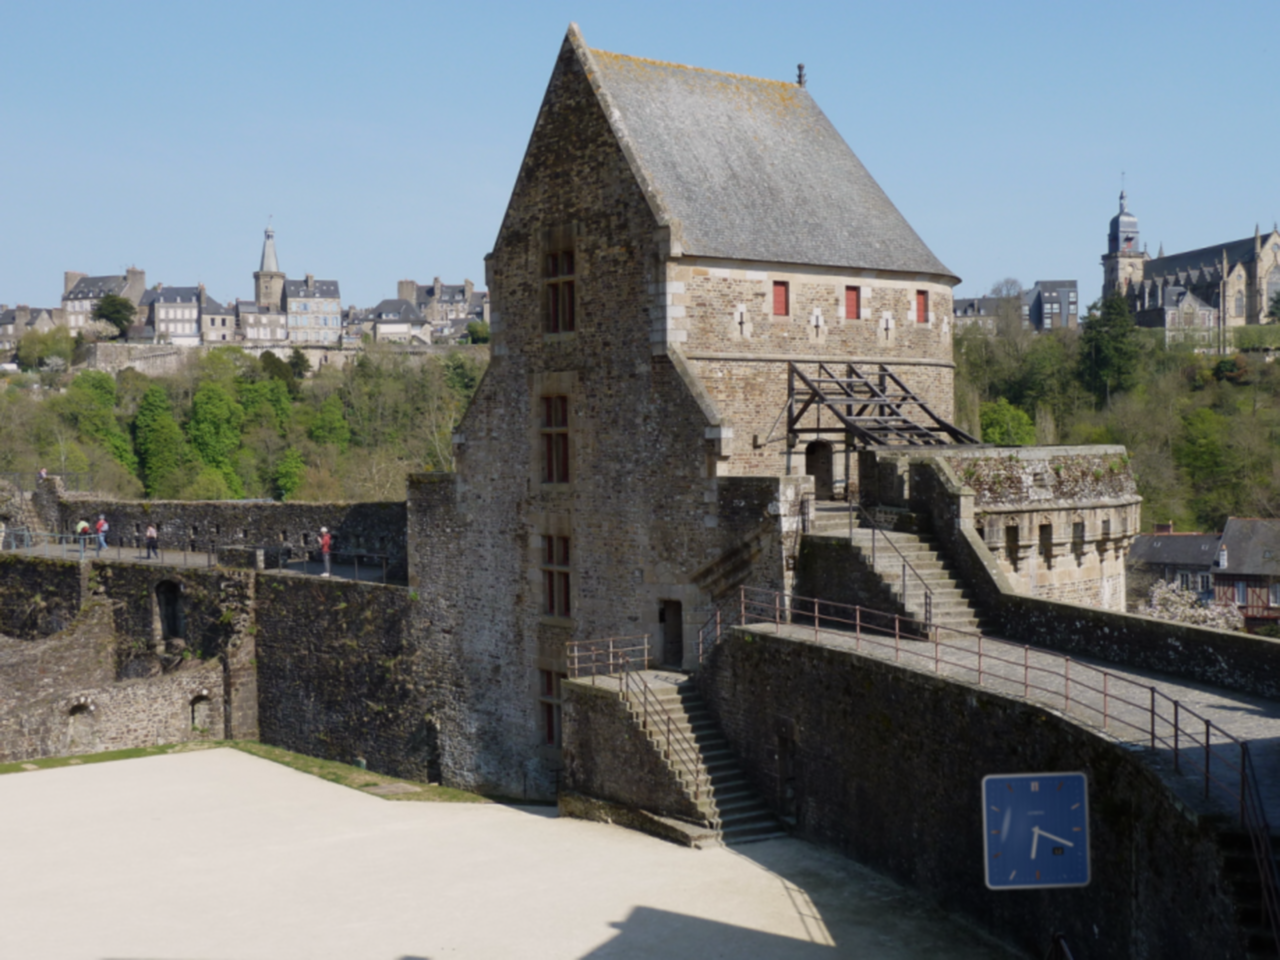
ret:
{"hour": 6, "minute": 19}
